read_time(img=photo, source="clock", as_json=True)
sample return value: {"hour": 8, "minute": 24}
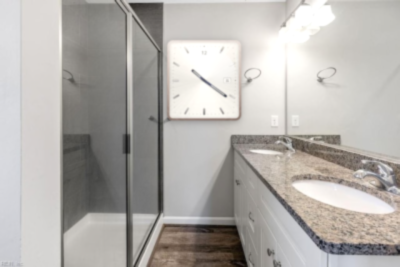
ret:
{"hour": 10, "minute": 21}
